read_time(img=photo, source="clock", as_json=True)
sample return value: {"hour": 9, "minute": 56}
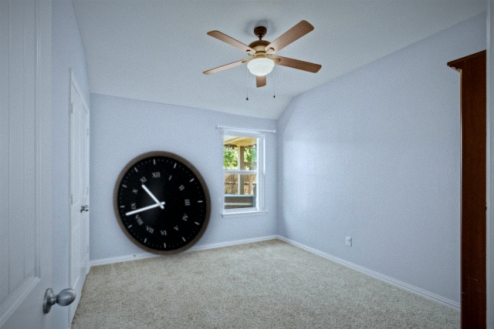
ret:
{"hour": 10, "minute": 43}
